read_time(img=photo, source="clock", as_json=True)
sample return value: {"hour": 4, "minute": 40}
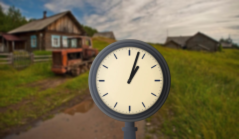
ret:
{"hour": 1, "minute": 3}
